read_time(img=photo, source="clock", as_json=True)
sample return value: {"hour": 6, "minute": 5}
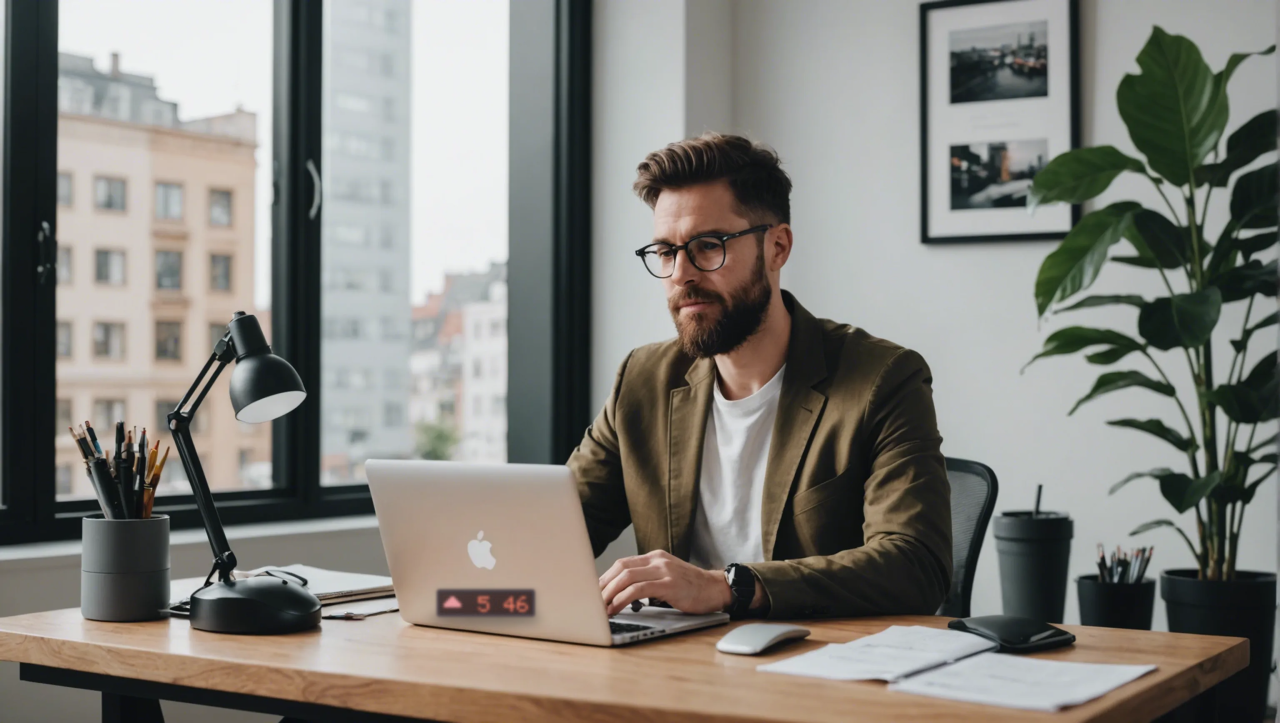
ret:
{"hour": 5, "minute": 46}
